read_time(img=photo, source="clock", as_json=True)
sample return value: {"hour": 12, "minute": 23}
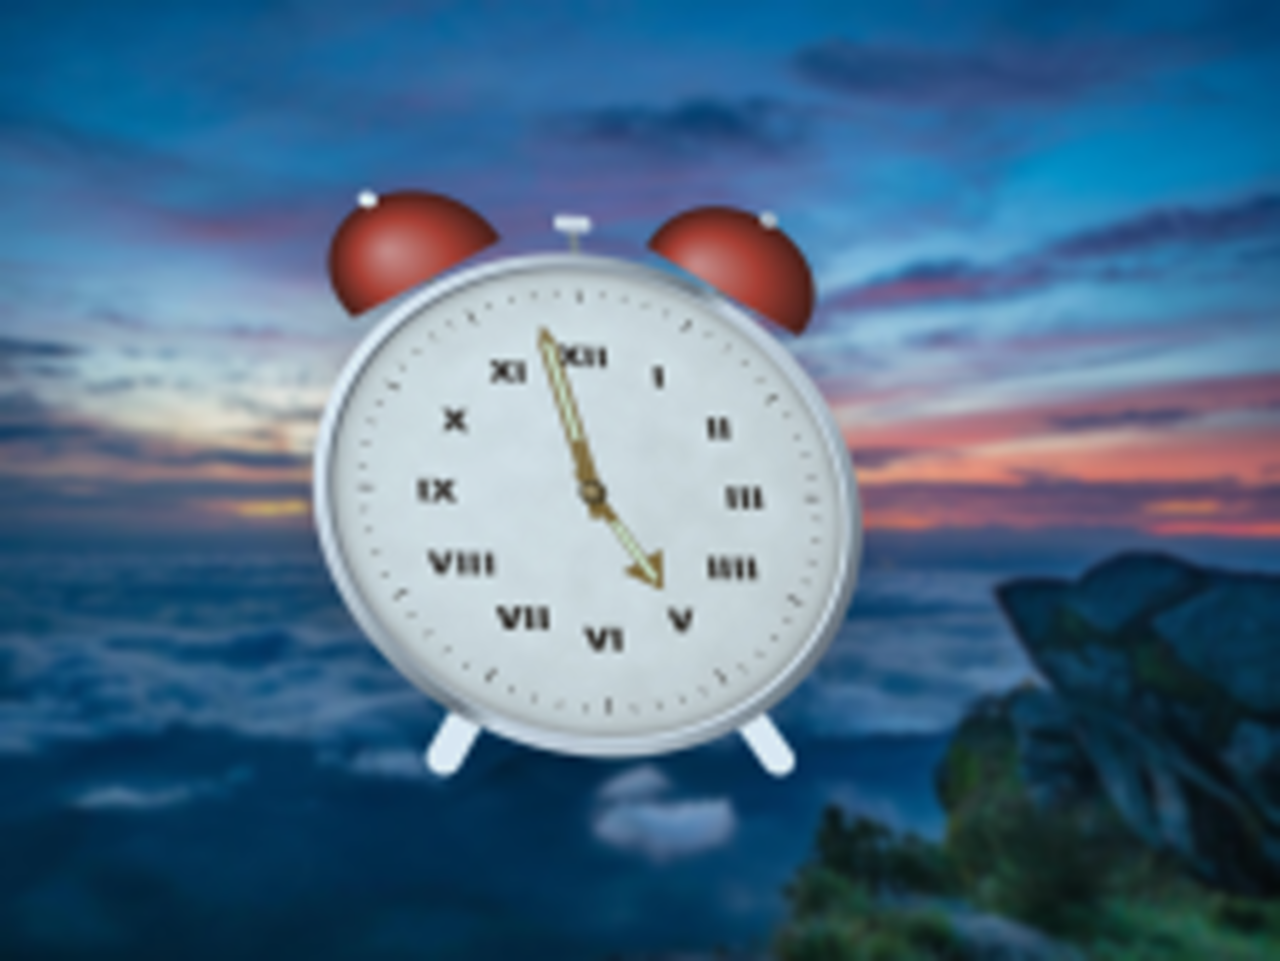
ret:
{"hour": 4, "minute": 58}
